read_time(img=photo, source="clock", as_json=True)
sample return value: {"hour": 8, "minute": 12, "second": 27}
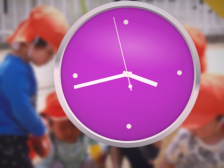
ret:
{"hour": 3, "minute": 42, "second": 58}
